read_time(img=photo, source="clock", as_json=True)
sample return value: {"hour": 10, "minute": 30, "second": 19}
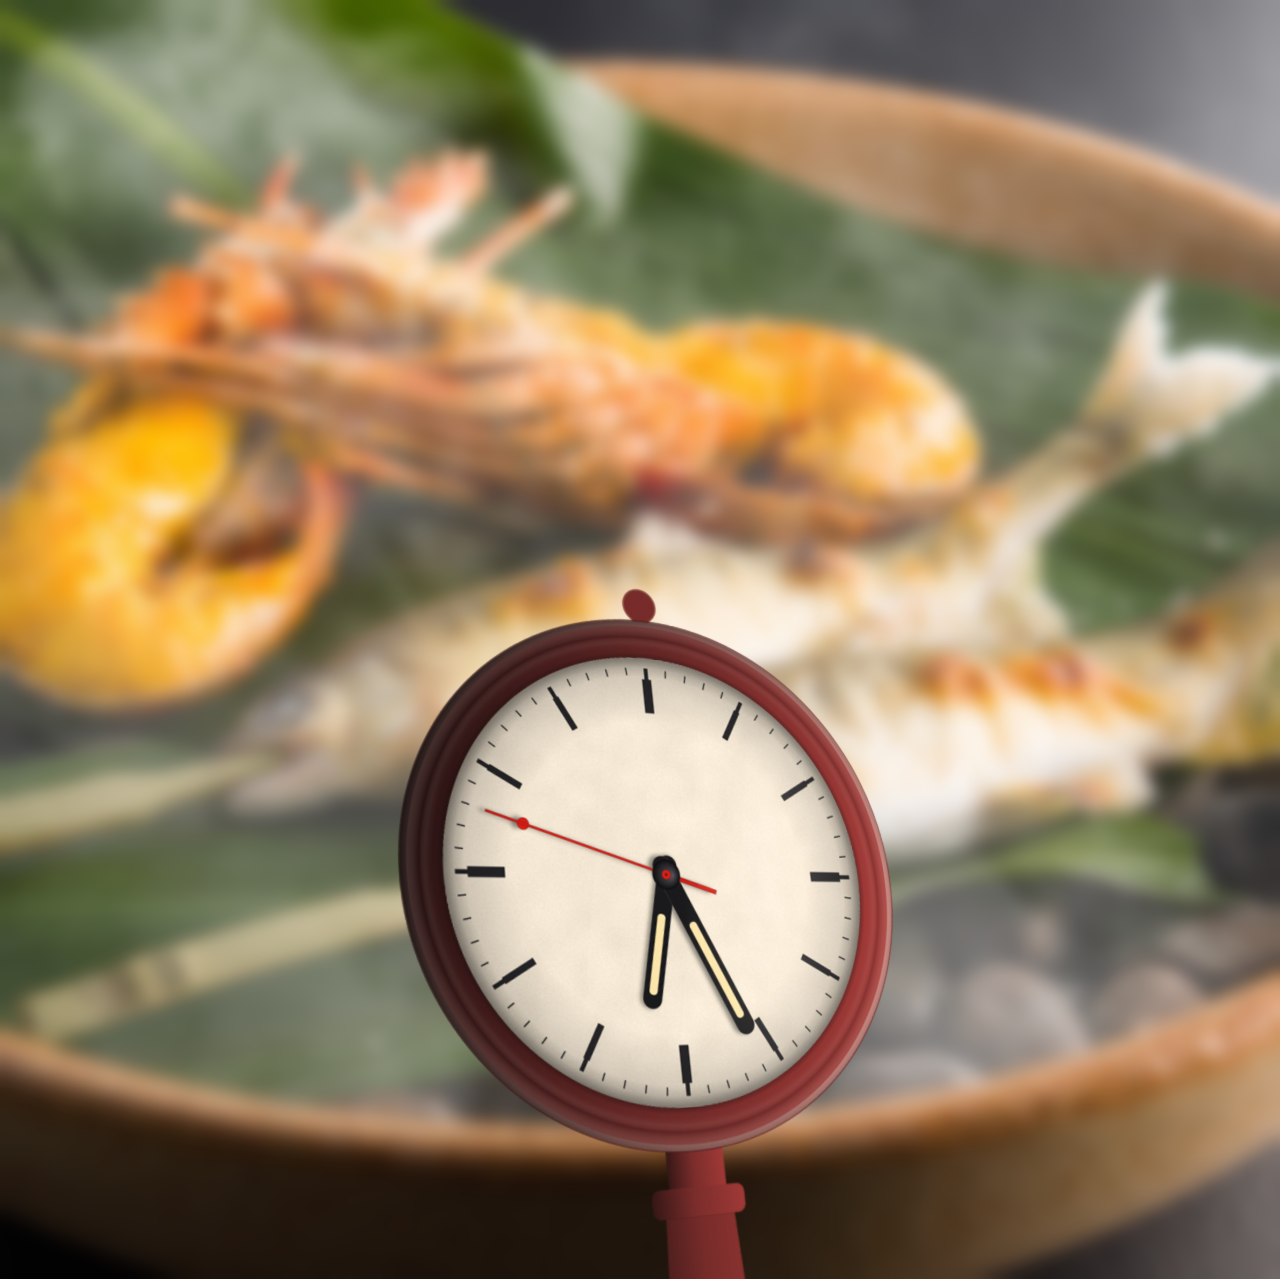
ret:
{"hour": 6, "minute": 25, "second": 48}
